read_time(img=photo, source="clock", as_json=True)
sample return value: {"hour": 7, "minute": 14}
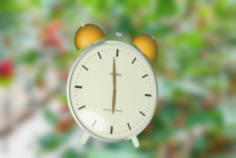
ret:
{"hour": 5, "minute": 59}
